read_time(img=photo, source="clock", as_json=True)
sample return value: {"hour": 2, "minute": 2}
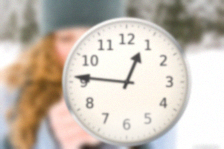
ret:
{"hour": 12, "minute": 46}
